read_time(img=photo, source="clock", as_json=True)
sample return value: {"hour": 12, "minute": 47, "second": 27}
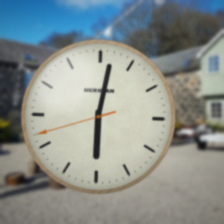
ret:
{"hour": 6, "minute": 1, "second": 42}
